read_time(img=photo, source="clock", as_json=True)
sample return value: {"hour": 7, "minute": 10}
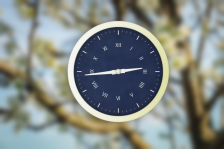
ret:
{"hour": 2, "minute": 44}
